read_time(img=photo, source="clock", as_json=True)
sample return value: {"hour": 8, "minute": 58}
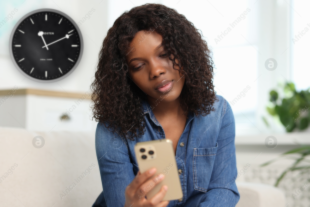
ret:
{"hour": 11, "minute": 11}
